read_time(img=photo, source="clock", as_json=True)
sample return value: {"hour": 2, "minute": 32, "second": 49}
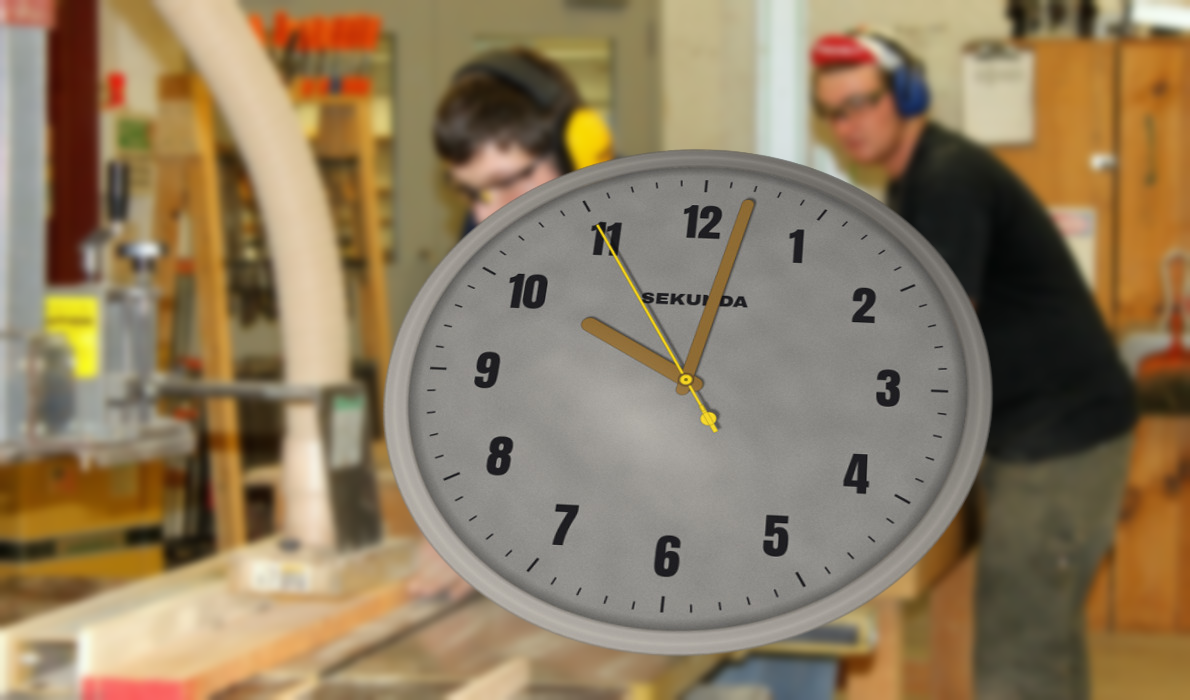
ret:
{"hour": 10, "minute": 1, "second": 55}
